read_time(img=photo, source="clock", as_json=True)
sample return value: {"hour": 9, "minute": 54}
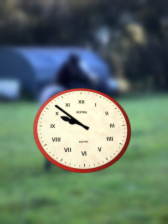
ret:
{"hour": 9, "minute": 52}
